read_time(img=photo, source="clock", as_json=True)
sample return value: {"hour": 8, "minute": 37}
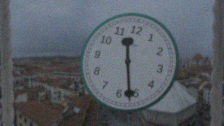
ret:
{"hour": 11, "minute": 27}
